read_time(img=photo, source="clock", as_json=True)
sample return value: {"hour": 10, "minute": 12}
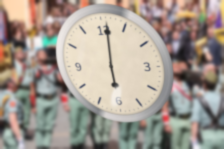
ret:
{"hour": 6, "minute": 1}
